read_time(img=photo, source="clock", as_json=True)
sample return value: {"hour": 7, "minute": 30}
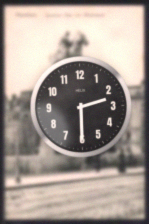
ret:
{"hour": 2, "minute": 30}
